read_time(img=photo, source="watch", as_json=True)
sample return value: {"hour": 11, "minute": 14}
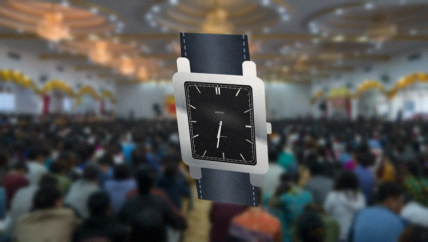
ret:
{"hour": 6, "minute": 32}
